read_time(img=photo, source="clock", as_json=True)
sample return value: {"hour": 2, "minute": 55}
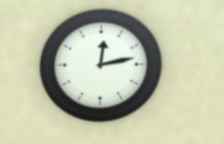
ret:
{"hour": 12, "minute": 13}
